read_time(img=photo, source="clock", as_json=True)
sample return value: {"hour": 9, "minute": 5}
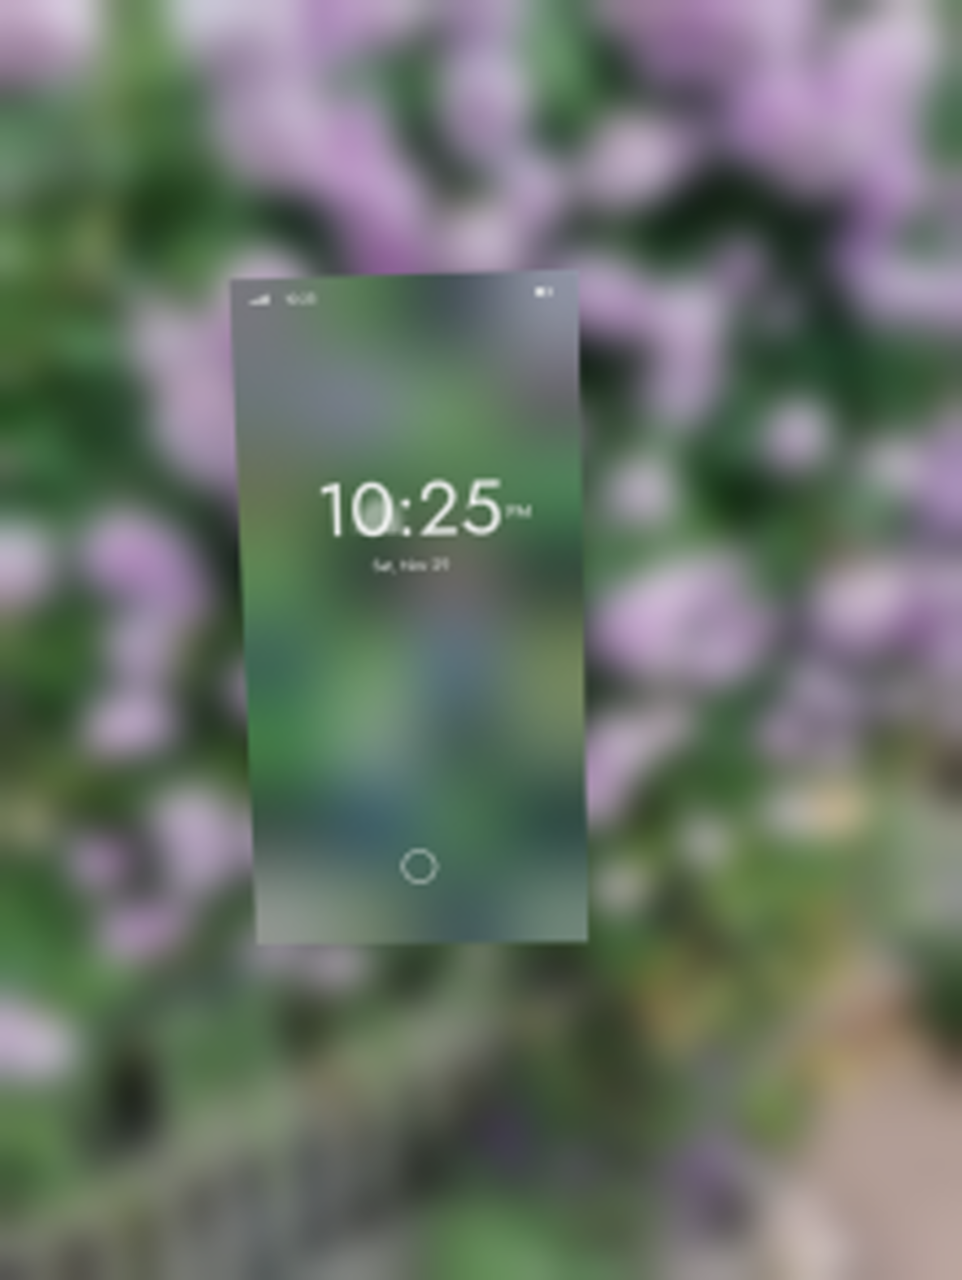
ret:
{"hour": 10, "minute": 25}
